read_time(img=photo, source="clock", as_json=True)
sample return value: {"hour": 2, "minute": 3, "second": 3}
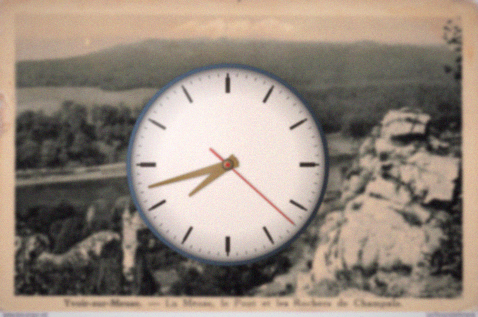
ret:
{"hour": 7, "minute": 42, "second": 22}
